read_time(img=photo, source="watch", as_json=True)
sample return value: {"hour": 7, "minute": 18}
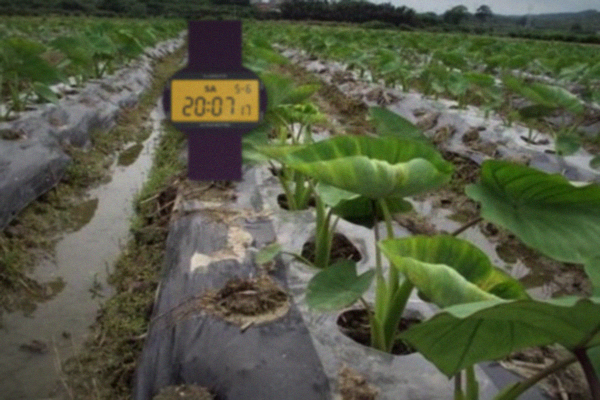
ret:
{"hour": 20, "minute": 7}
